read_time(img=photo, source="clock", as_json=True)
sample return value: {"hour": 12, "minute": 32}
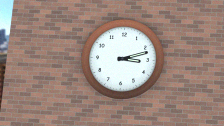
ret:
{"hour": 3, "minute": 12}
